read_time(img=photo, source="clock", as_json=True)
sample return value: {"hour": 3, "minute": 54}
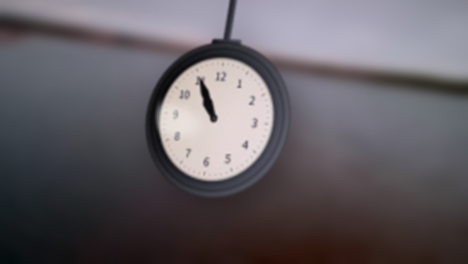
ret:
{"hour": 10, "minute": 55}
